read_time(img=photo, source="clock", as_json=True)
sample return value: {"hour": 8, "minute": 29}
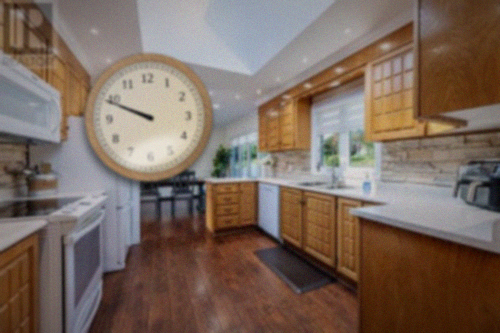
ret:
{"hour": 9, "minute": 49}
